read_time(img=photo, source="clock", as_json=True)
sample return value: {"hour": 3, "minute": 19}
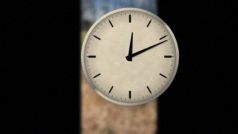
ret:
{"hour": 12, "minute": 11}
